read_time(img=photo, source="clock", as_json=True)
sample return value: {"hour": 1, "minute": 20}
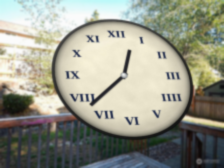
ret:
{"hour": 12, "minute": 38}
